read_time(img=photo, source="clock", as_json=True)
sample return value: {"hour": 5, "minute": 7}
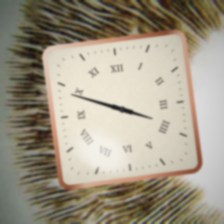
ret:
{"hour": 3, "minute": 49}
